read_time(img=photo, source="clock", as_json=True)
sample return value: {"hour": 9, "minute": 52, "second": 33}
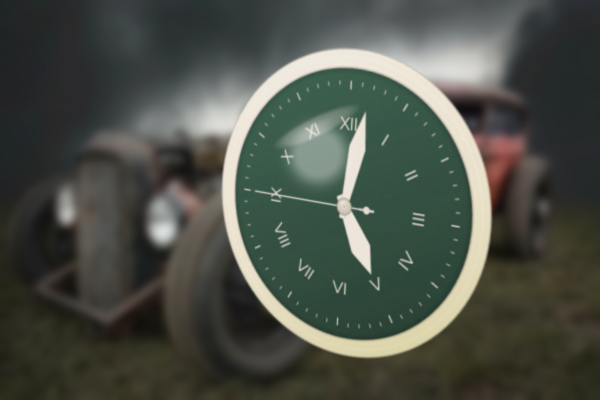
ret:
{"hour": 5, "minute": 1, "second": 45}
